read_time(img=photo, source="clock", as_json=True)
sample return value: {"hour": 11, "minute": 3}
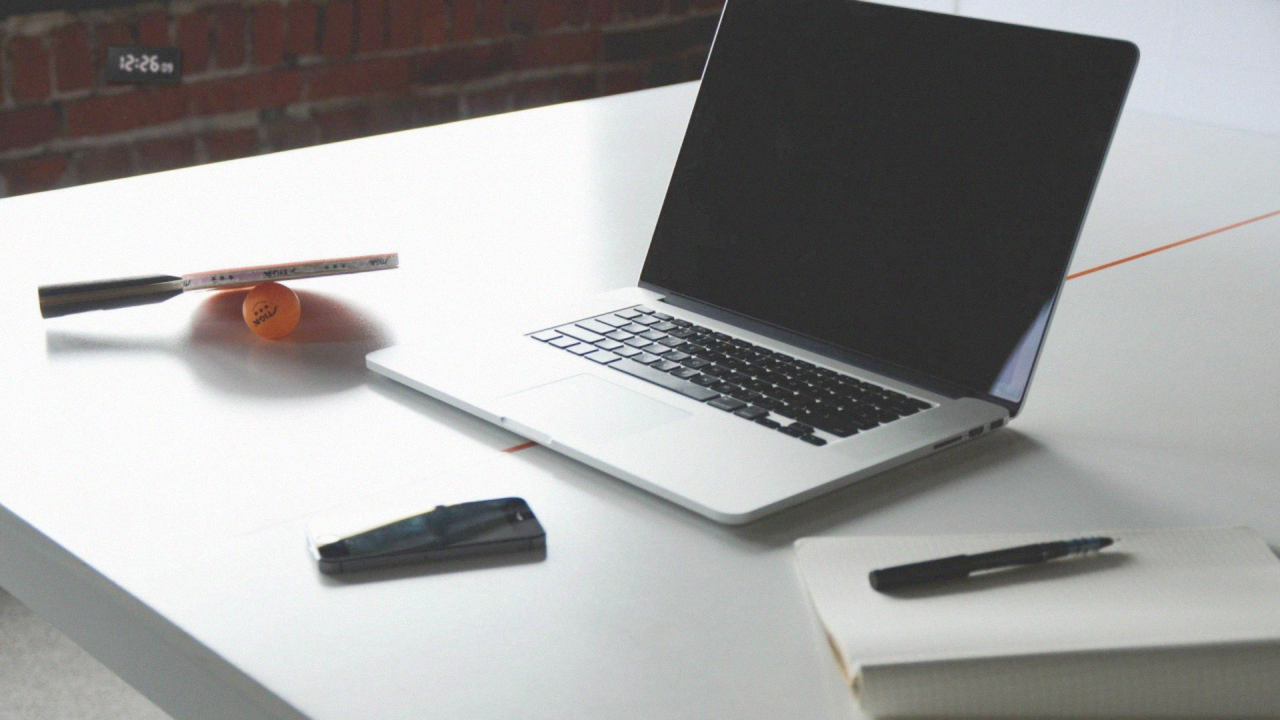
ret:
{"hour": 12, "minute": 26}
